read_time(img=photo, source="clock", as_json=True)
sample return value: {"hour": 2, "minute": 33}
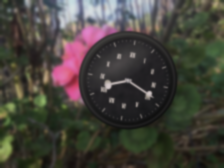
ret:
{"hour": 8, "minute": 19}
